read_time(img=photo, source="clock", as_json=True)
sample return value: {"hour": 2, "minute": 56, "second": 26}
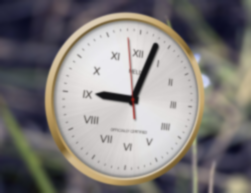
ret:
{"hour": 9, "minute": 2, "second": 58}
